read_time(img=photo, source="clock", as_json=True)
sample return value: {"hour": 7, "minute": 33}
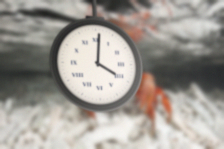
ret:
{"hour": 4, "minute": 1}
